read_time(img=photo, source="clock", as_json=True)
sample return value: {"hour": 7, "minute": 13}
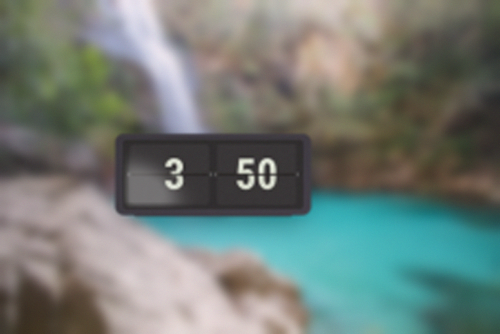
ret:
{"hour": 3, "minute": 50}
